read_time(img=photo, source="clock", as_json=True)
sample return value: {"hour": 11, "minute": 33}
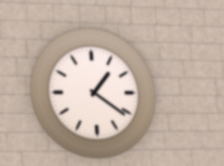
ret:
{"hour": 1, "minute": 21}
